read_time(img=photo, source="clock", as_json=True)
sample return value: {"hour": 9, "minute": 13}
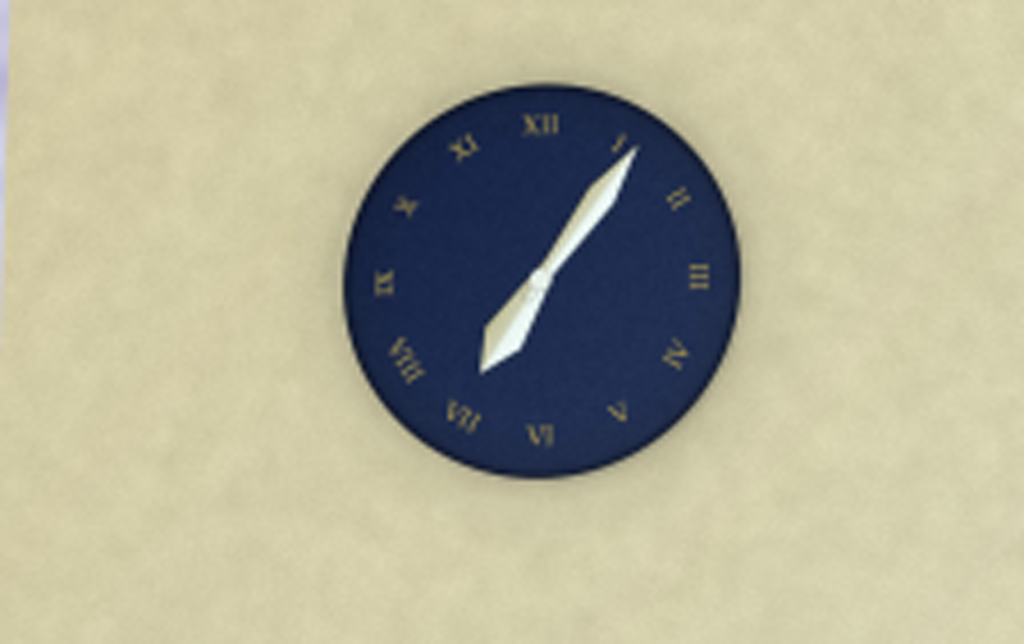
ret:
{"hour": 7, "minute": 6}
